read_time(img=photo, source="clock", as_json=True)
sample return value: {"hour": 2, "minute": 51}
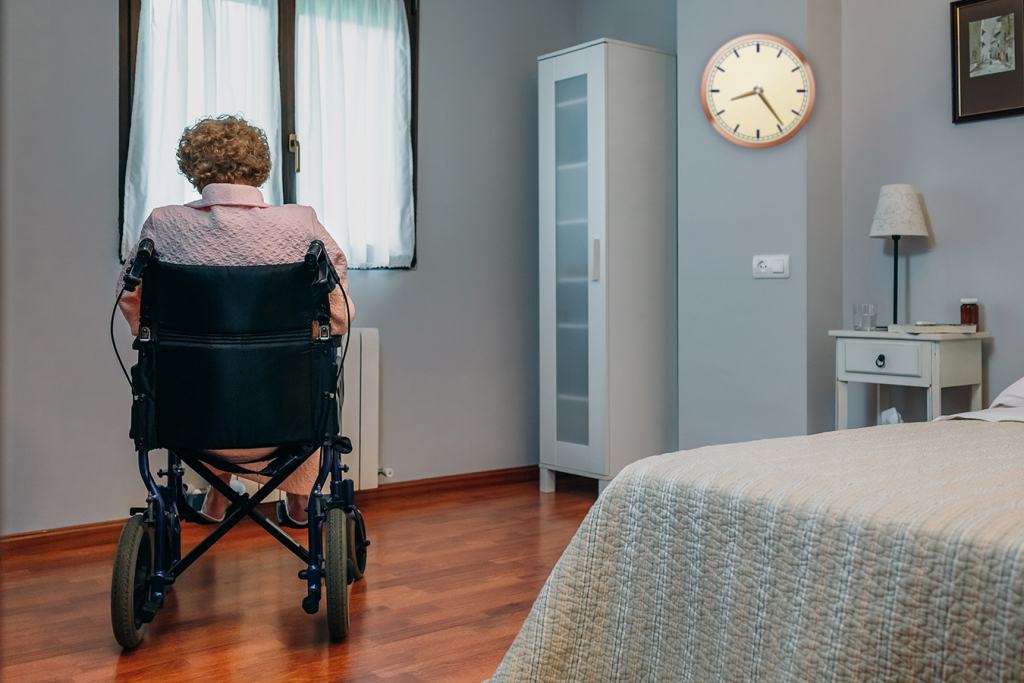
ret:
{"hour": 8, "minute": 24}
